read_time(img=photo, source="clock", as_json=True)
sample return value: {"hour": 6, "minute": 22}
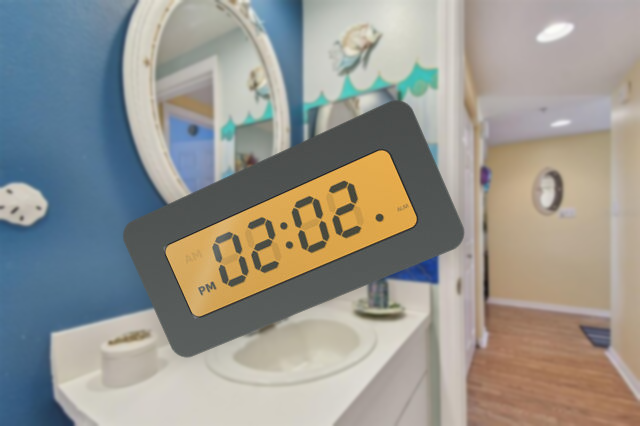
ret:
{"hour": 2, "minute": 2}
